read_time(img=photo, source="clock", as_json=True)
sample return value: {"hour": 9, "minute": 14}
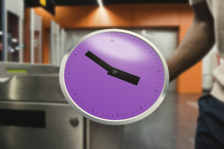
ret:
{"hour": 3, "minute": 52}
